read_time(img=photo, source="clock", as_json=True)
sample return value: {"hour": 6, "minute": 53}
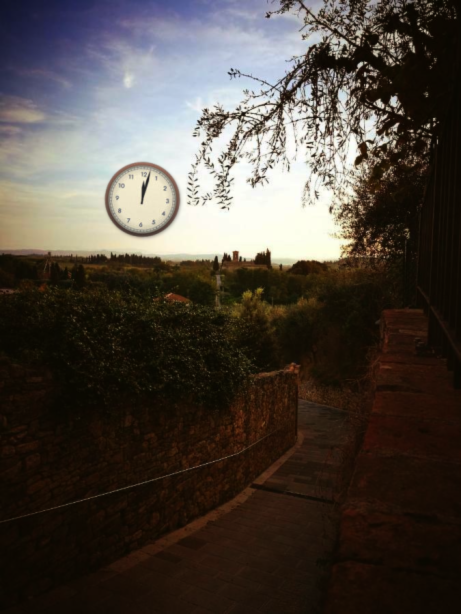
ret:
{"hour": 12, "minute": 2}
